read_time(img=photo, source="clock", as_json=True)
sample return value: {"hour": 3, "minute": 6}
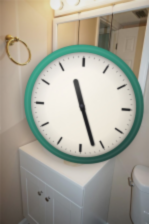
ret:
{"hour": 11, "minute": 27}
